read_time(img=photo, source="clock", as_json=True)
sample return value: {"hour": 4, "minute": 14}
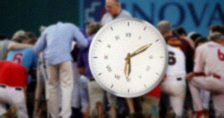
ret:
{"hour": 6, "minute": 10}
